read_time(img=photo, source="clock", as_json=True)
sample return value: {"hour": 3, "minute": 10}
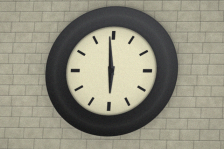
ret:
{"hour": 5, "minute": 59}
